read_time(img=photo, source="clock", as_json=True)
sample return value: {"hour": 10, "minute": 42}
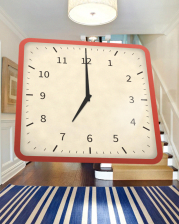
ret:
{"hour": 7, "minute": 0}
